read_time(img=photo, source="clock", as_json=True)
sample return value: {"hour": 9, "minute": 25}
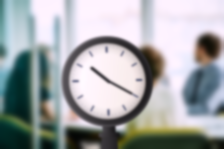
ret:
{"hour": 10, "minute": 20}
